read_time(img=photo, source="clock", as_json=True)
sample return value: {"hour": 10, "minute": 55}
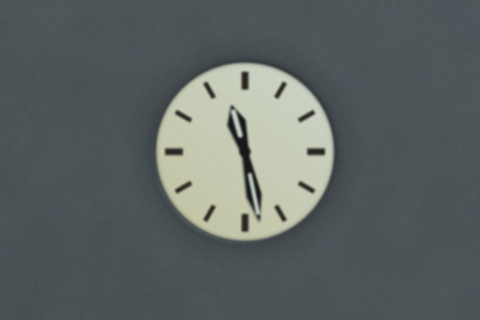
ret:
{"hour": 11, "minute": 28}
